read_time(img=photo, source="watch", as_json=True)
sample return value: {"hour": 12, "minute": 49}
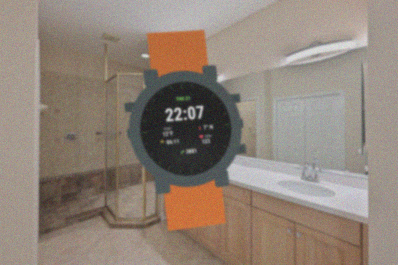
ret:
{"hour": 22, "minute": 7}
